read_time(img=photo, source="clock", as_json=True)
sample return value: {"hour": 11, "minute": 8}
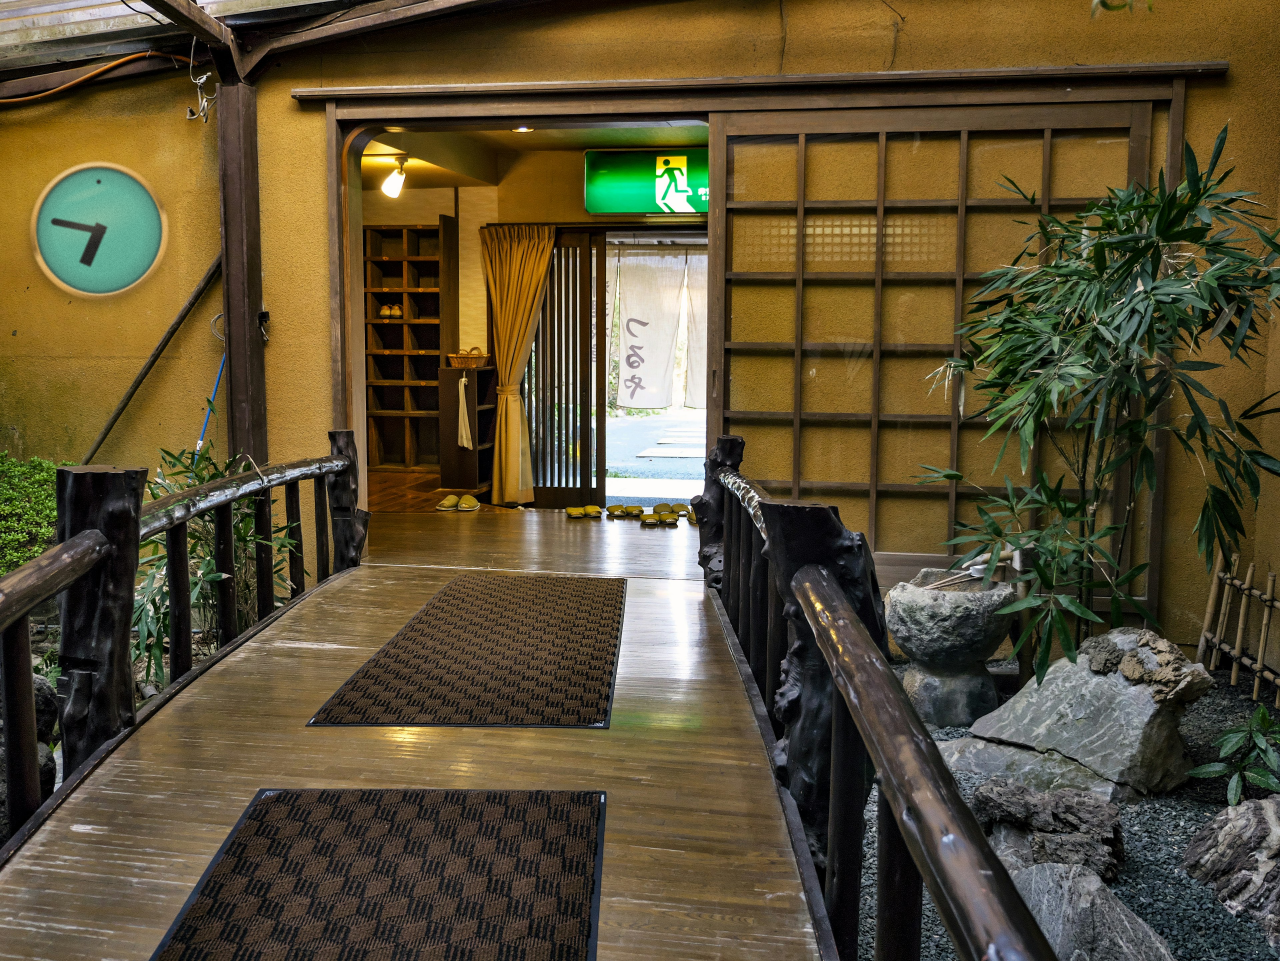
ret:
{"hour": 6, "minute": 47}
